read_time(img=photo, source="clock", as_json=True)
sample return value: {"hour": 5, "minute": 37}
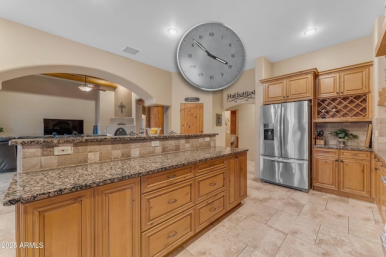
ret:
{"hour": 3, "minute": 52}
